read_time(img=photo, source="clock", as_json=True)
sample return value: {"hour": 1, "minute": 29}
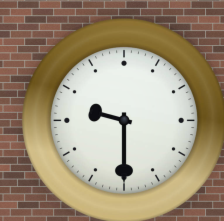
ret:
{"hour": 9, "minute": 30}
